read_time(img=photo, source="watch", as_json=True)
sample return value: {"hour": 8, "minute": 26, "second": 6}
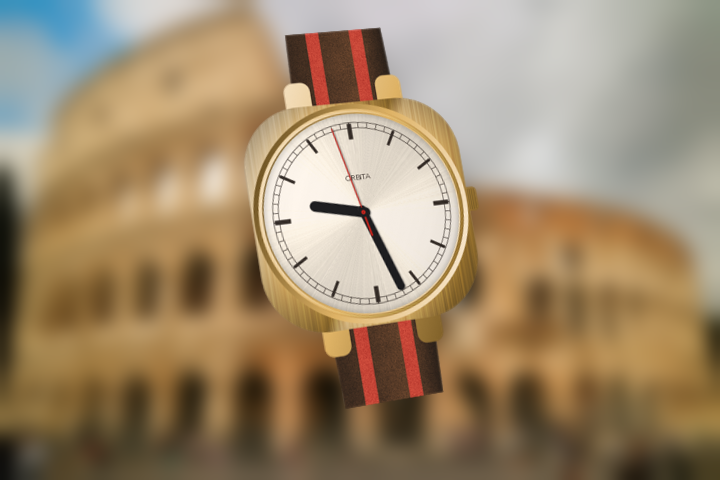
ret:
{"hour": 9, "minute": 26, "second": 58}
